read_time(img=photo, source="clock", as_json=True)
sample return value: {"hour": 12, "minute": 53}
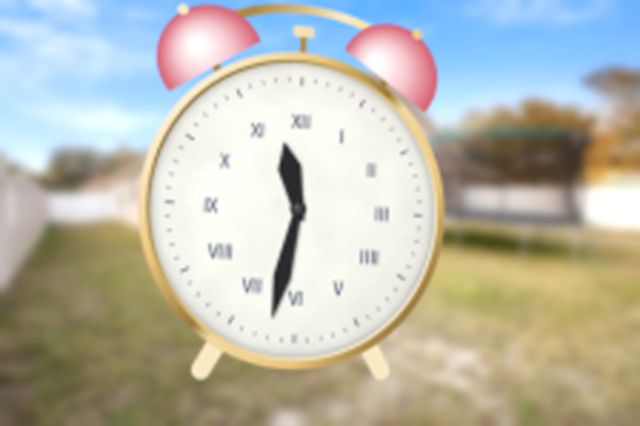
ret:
{"hour": 11, "minute": 32}
